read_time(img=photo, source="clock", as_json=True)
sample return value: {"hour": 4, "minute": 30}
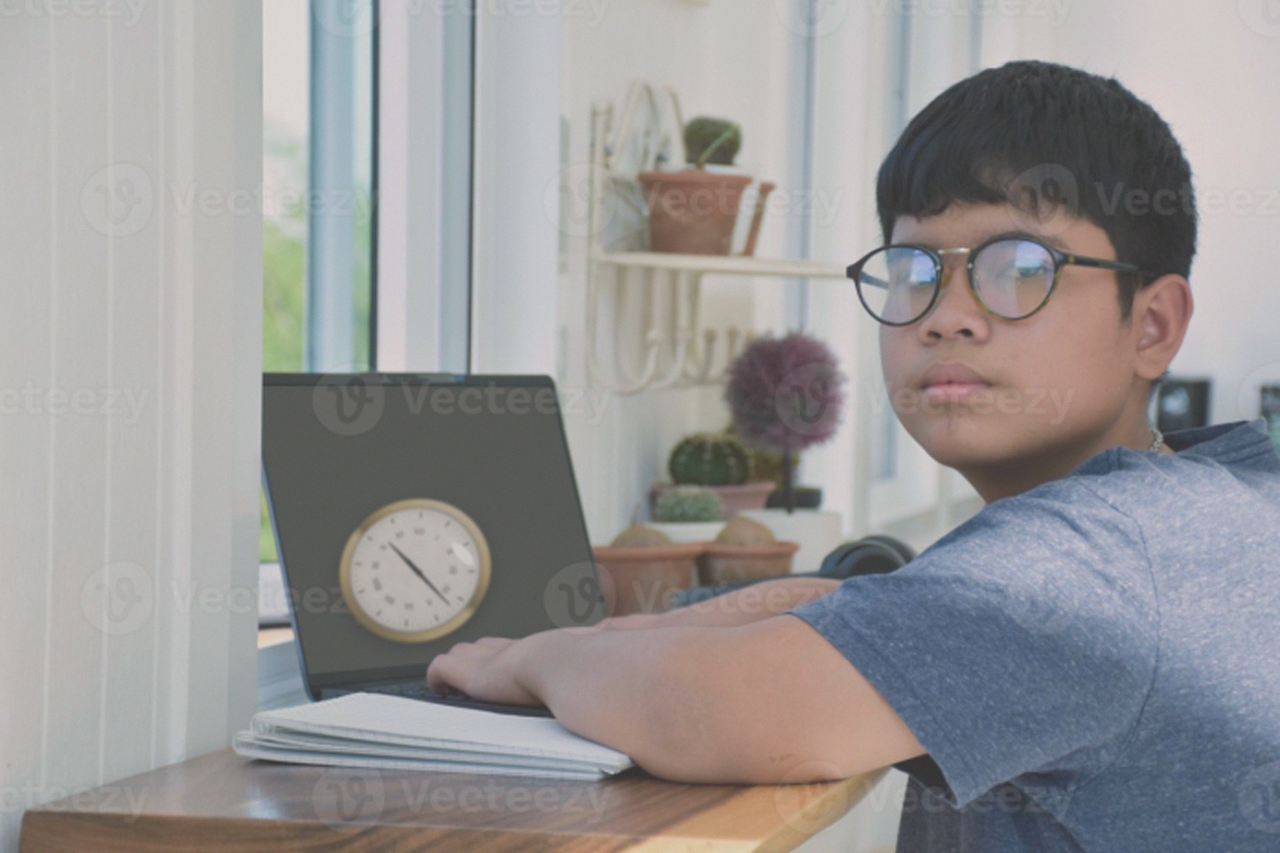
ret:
{"hour": 10, "minute": 22}
